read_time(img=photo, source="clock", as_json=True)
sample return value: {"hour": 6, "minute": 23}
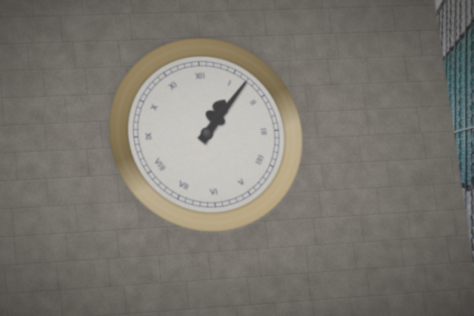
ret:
{"hour": 1, "minute": 7}
